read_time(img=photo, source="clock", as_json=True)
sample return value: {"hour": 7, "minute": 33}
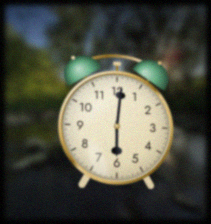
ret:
{"hour": 6, "minute": 1}
